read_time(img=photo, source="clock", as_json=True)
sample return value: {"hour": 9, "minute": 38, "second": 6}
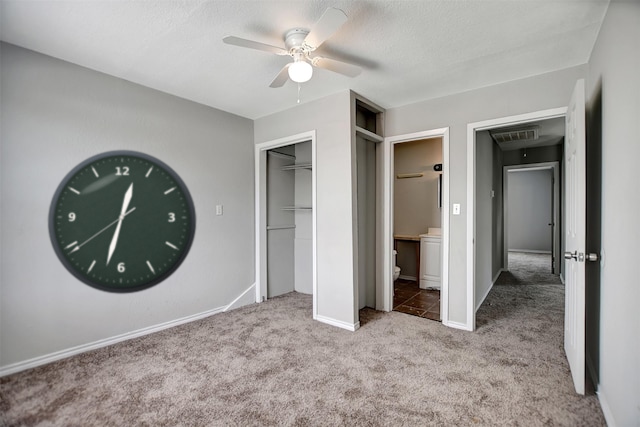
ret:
{"hour": 12, "minute": 32, "second": 39}
